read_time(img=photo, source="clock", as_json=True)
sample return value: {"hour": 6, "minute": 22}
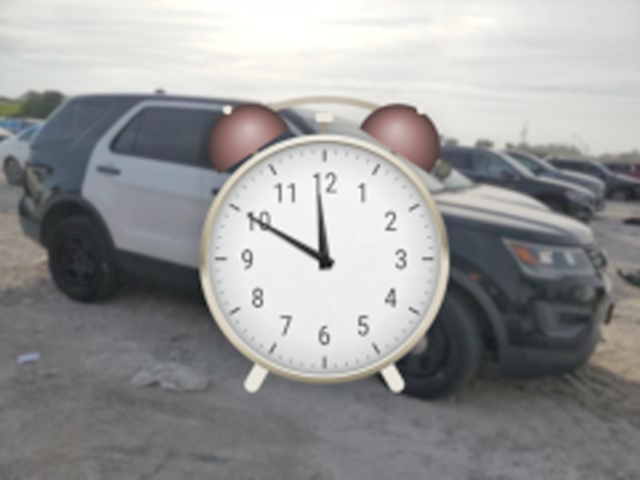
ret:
{"hour": 11, "minute": 50}
